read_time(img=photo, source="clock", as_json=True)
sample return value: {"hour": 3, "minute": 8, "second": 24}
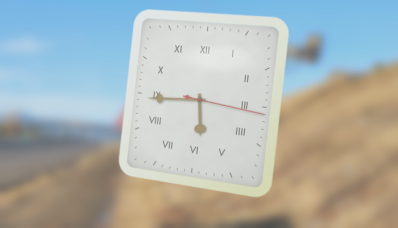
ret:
{"hour": 5, "minute": 44, "second": 16}
